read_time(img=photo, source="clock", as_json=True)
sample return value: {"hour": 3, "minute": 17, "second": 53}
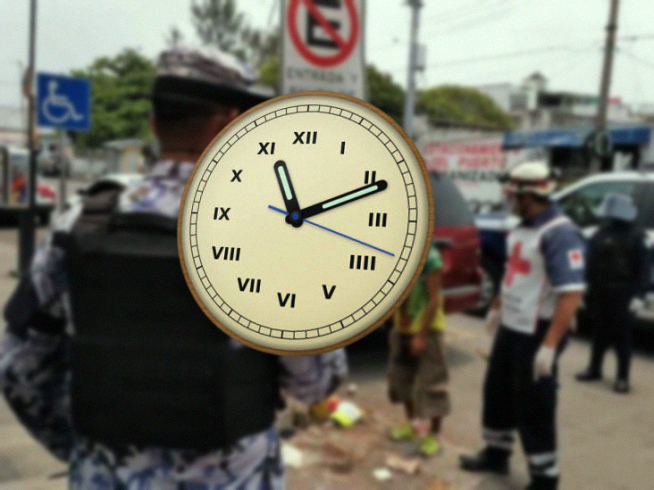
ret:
{"hour": 11, "minute": 11, "second": 18}
